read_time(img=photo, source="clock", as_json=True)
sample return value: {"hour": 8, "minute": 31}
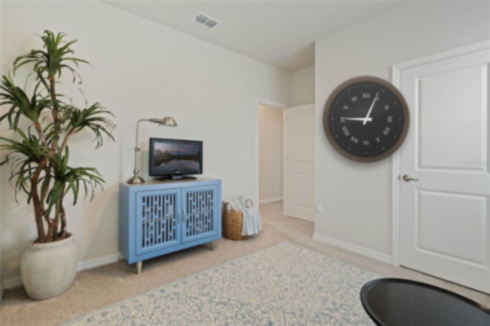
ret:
{"hour": 9, "minute": 4}
